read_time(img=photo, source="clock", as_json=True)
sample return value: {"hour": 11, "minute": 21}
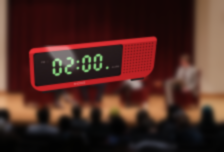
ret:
{"hour": 2, "minute": 0}
